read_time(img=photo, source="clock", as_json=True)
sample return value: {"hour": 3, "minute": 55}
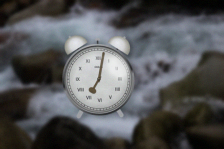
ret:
{"hour": 7, "minute": 2}
